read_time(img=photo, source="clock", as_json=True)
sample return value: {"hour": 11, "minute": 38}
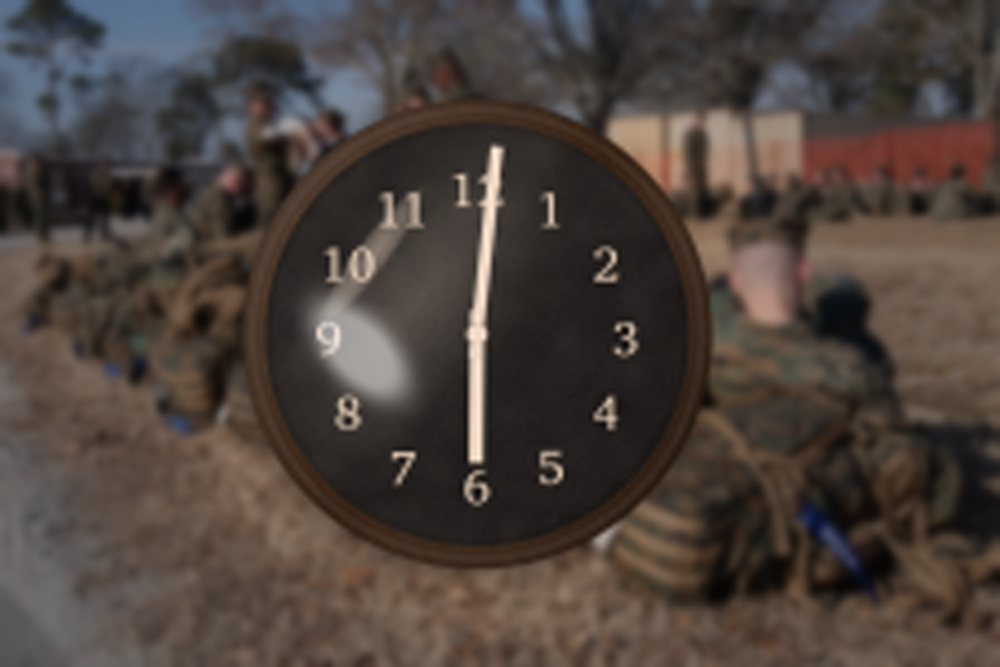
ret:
{"hour": 6, "minute": 1}
